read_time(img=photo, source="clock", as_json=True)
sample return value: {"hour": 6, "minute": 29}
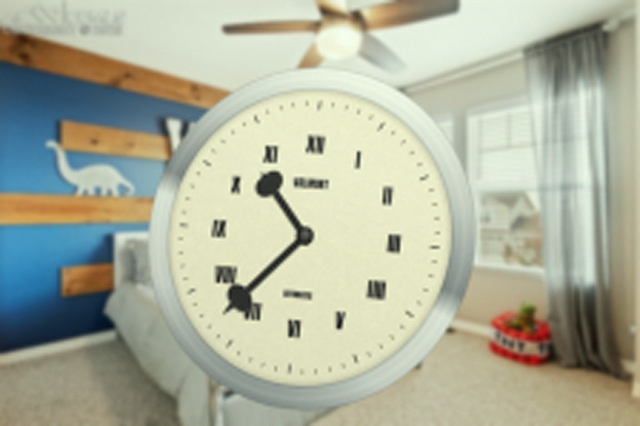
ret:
{"hour": 10, "minute": 37}
